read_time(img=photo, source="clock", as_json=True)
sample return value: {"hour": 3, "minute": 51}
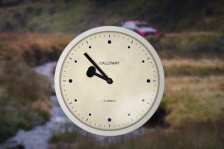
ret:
{"hour": 9, "minute": 53}
